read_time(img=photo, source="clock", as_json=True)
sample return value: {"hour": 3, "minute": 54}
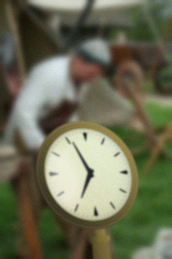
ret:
{"hour": 6, "minute": 56}
